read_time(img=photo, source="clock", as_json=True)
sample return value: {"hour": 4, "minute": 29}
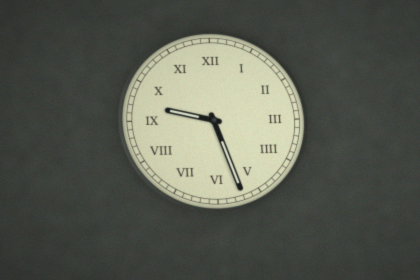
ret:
{"hour": 9, "minute": 27}
